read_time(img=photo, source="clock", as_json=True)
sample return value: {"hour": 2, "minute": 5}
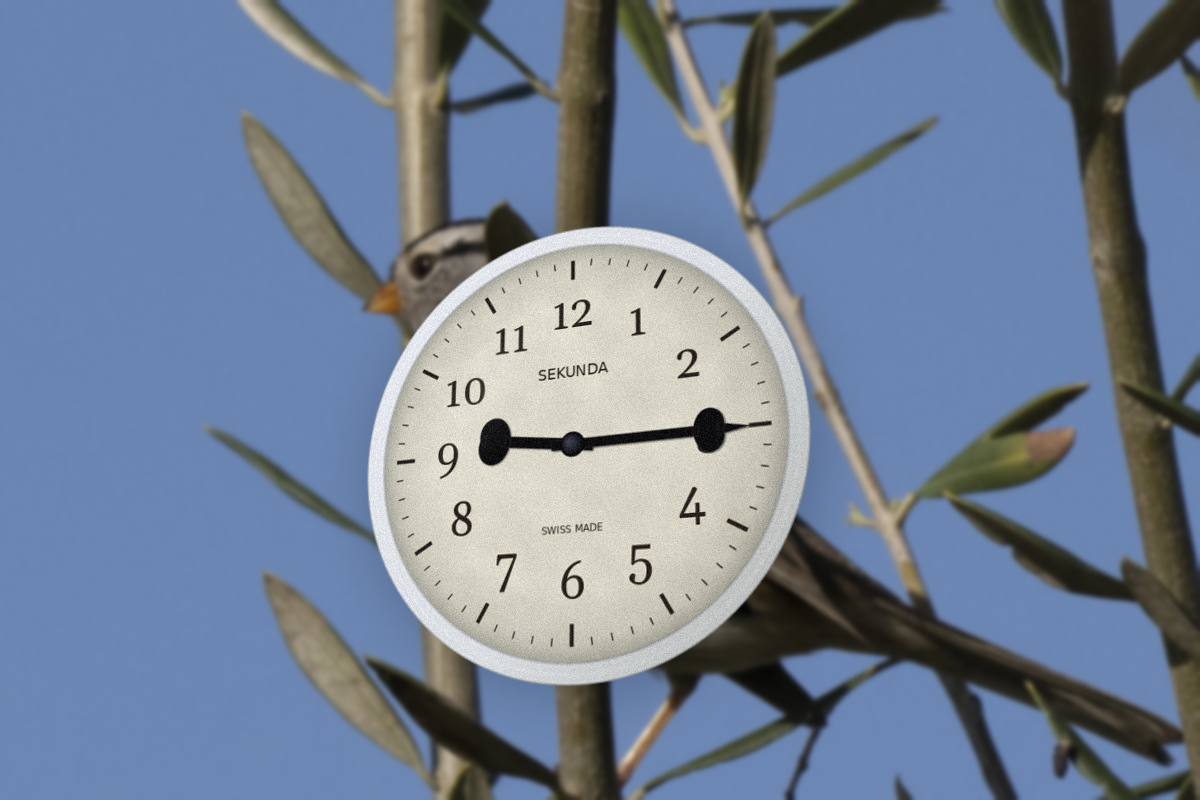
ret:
{"hour": 9, "minute": 15}
